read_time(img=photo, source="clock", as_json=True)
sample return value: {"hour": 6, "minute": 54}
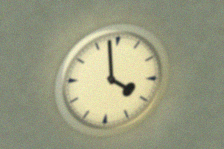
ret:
{"hour": 3, "minute": 58}
